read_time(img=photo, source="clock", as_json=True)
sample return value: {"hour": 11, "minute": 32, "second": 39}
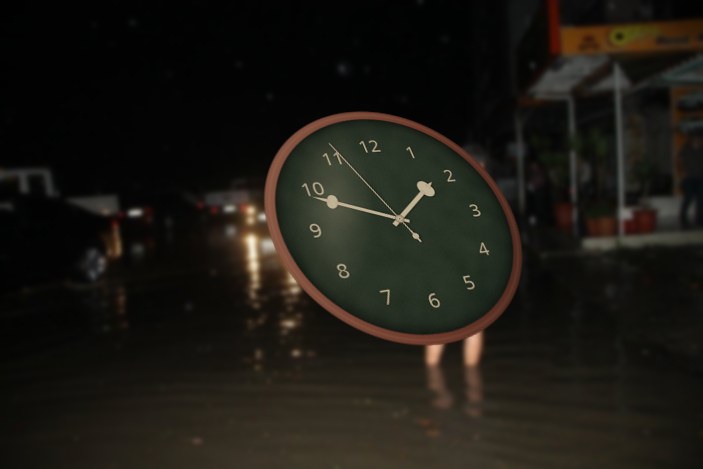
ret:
{"hour": 1, "minute": 48, "second": 56}
